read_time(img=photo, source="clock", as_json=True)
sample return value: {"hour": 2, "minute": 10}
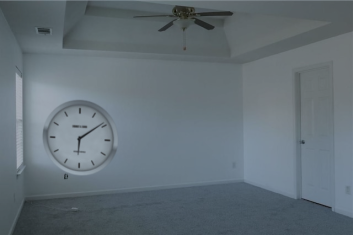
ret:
{"hour": 6, "minute": 9}
